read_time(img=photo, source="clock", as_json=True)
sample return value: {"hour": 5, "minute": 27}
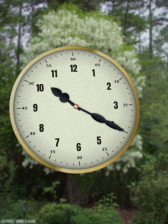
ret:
{"hour": 10, "minute": 20}
